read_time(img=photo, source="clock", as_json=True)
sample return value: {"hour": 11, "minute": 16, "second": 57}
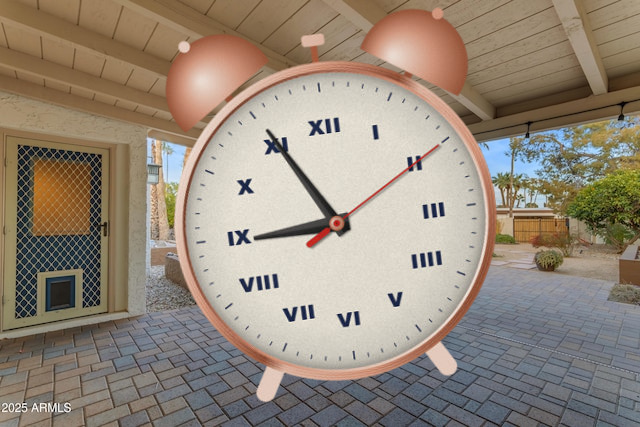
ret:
{"hour": 8, "minute": 55, "second": 10}
